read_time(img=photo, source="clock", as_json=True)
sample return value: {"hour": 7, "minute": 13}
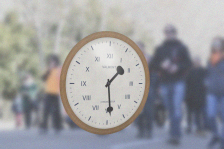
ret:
{"hour": 1, "minute": 29}
